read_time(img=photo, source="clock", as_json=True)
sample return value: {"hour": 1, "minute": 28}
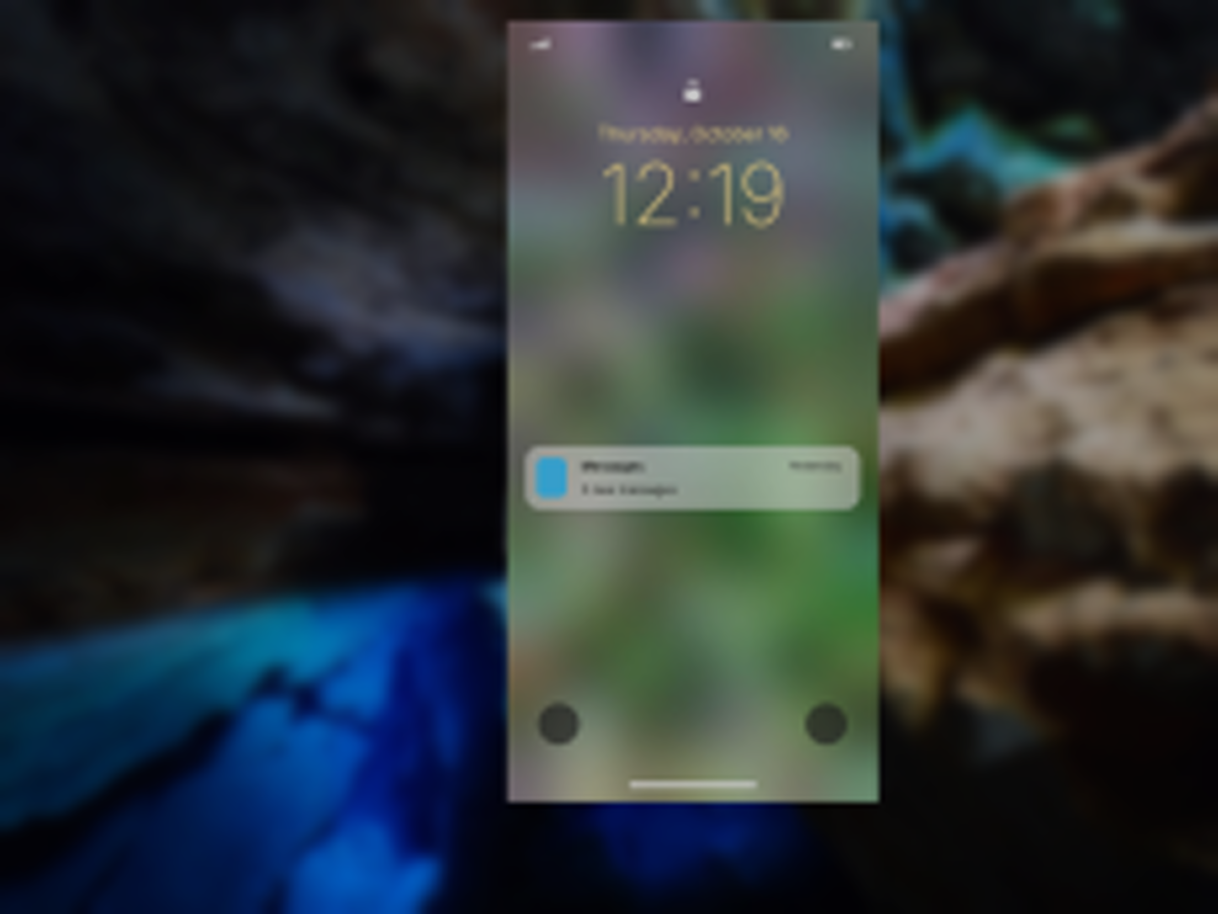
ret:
{"hour": 12, "minute": 19}
